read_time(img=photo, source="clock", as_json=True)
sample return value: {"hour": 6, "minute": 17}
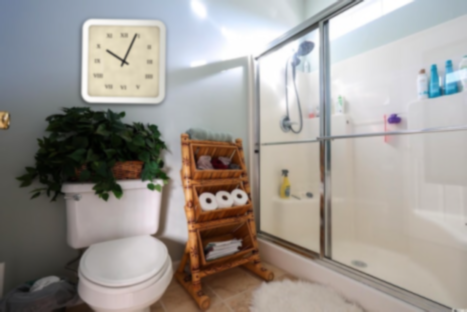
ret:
{"hour": 10, "minute": 4}
